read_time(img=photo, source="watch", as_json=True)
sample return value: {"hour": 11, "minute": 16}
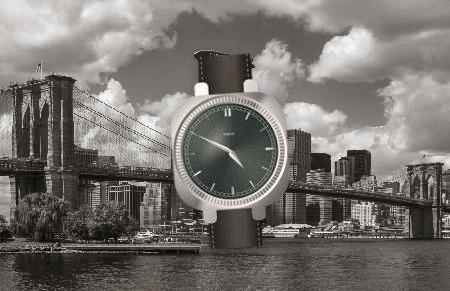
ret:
{"hour": 4, "minute": 50}
